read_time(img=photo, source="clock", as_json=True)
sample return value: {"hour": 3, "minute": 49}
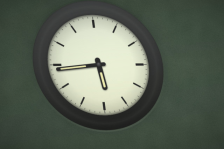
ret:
{"hour": 5, "minute": 44}
